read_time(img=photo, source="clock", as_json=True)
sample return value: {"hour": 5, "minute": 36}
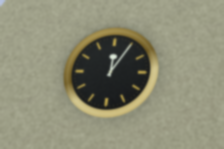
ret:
{"hour": 12, "minute": 5}
